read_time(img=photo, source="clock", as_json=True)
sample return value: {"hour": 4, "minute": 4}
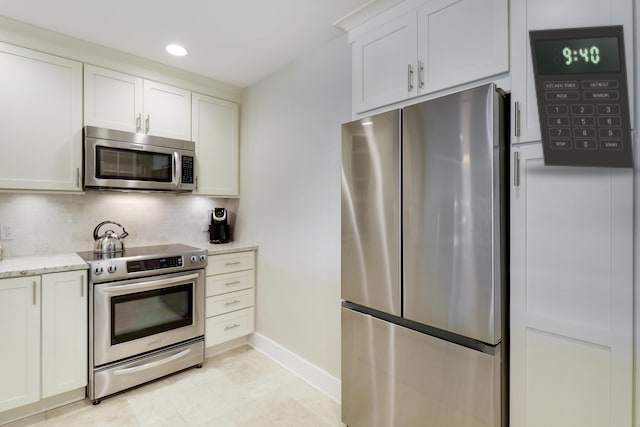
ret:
{"hour": 9, "minute": 40}
